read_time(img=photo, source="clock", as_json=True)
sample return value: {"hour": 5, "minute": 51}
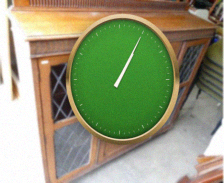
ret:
{"hour": 1, "minute": 5}
